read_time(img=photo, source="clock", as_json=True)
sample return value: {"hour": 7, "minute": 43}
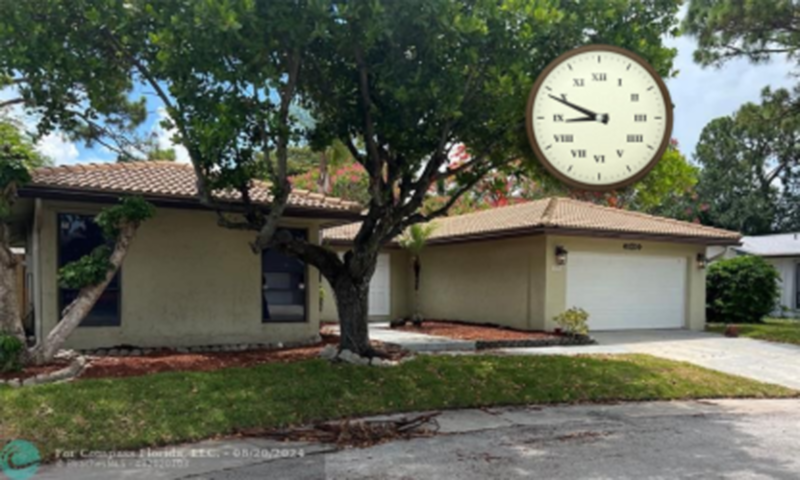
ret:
{"hour": 8, "minute": 49}
